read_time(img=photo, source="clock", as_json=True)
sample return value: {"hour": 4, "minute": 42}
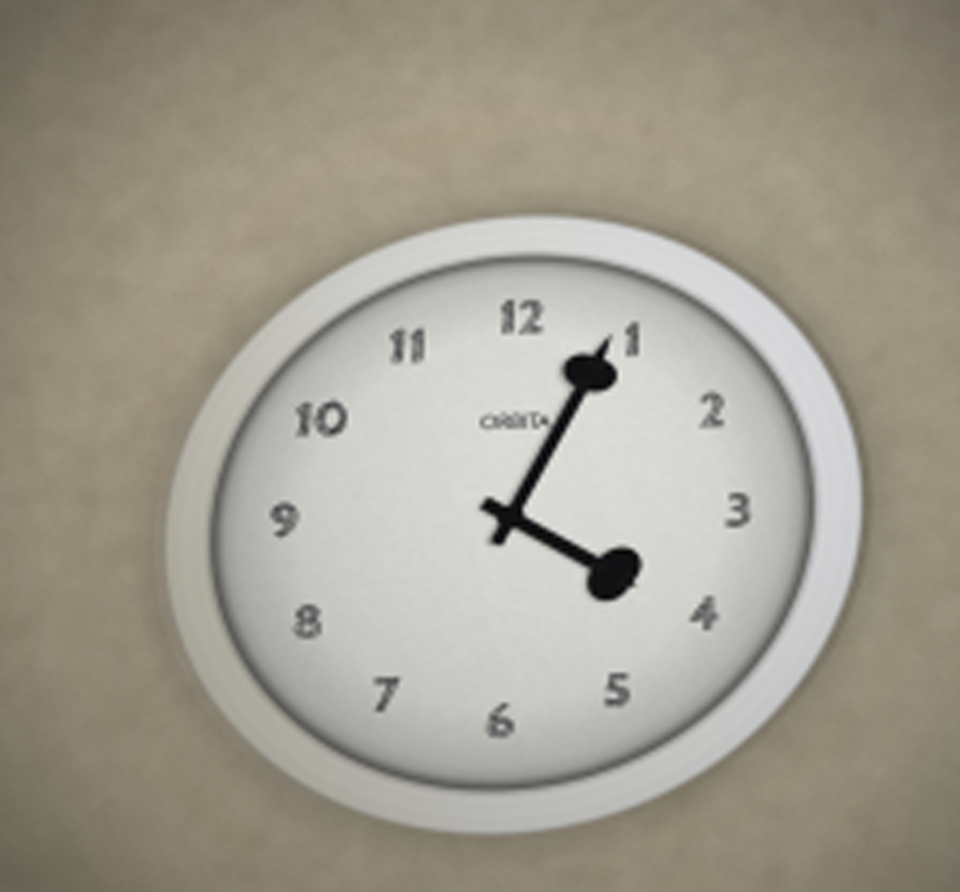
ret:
{"hour": 4, "minute": 4}
